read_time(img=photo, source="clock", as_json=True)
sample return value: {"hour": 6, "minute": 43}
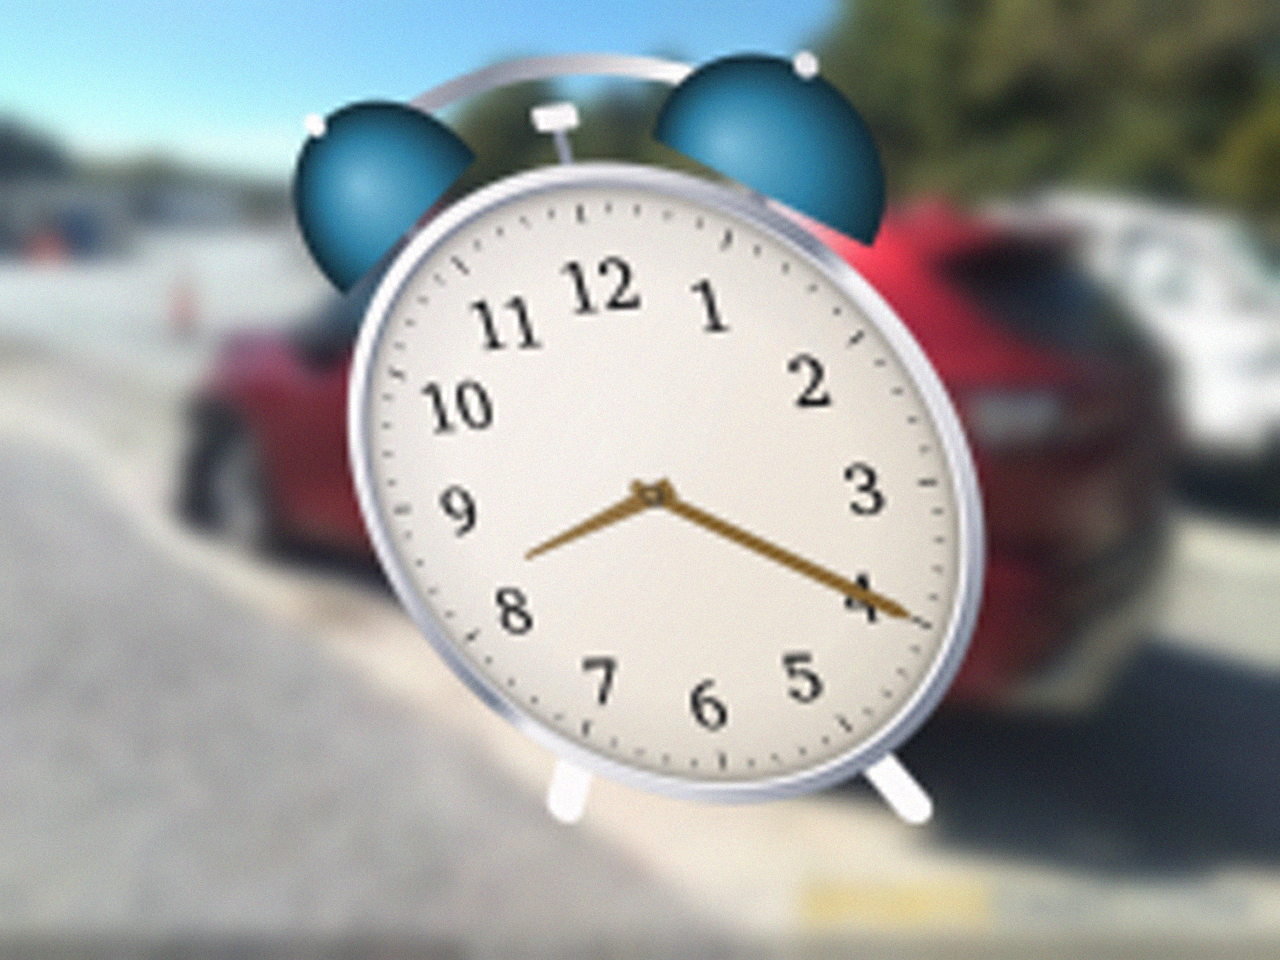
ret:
{"hour": 8, "minute": 20}
